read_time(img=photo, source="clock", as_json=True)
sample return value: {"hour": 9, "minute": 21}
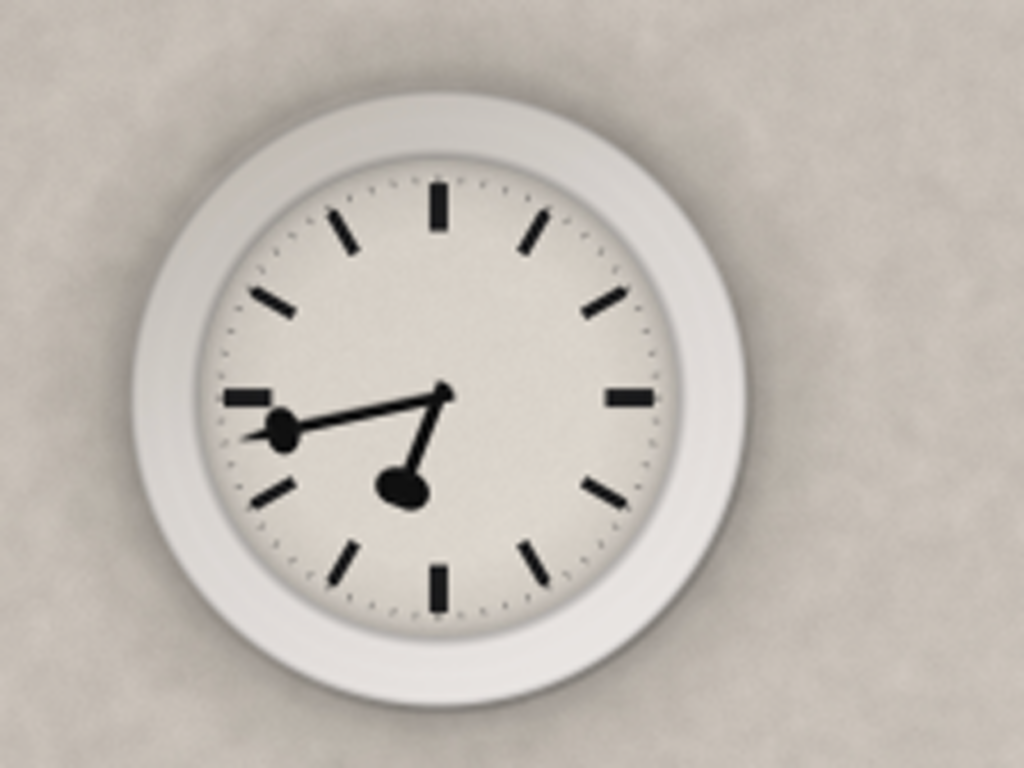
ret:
{"hour": 6, "minute": 43}
